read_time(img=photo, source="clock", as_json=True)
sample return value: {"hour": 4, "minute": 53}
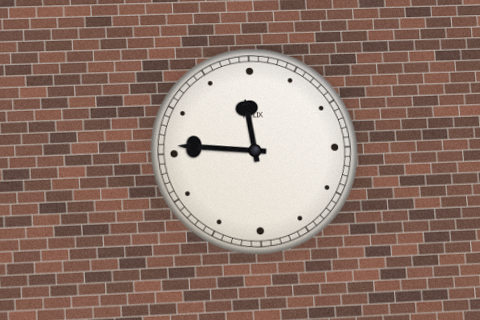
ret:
{"hour": 11, "minute": 46}
